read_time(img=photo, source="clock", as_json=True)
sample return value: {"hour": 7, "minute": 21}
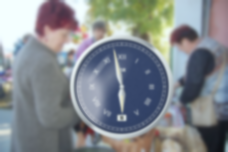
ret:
{"hour": 5, "minute": 58}
